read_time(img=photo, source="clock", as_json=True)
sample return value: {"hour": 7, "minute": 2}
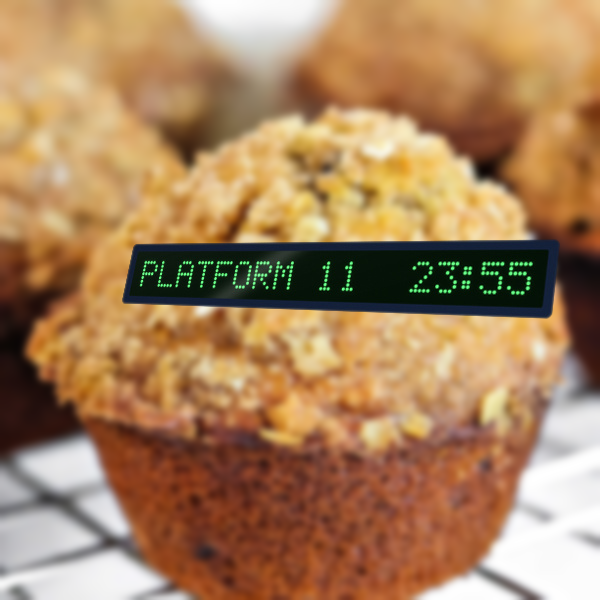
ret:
{"hour": 23, "minute": 55}
